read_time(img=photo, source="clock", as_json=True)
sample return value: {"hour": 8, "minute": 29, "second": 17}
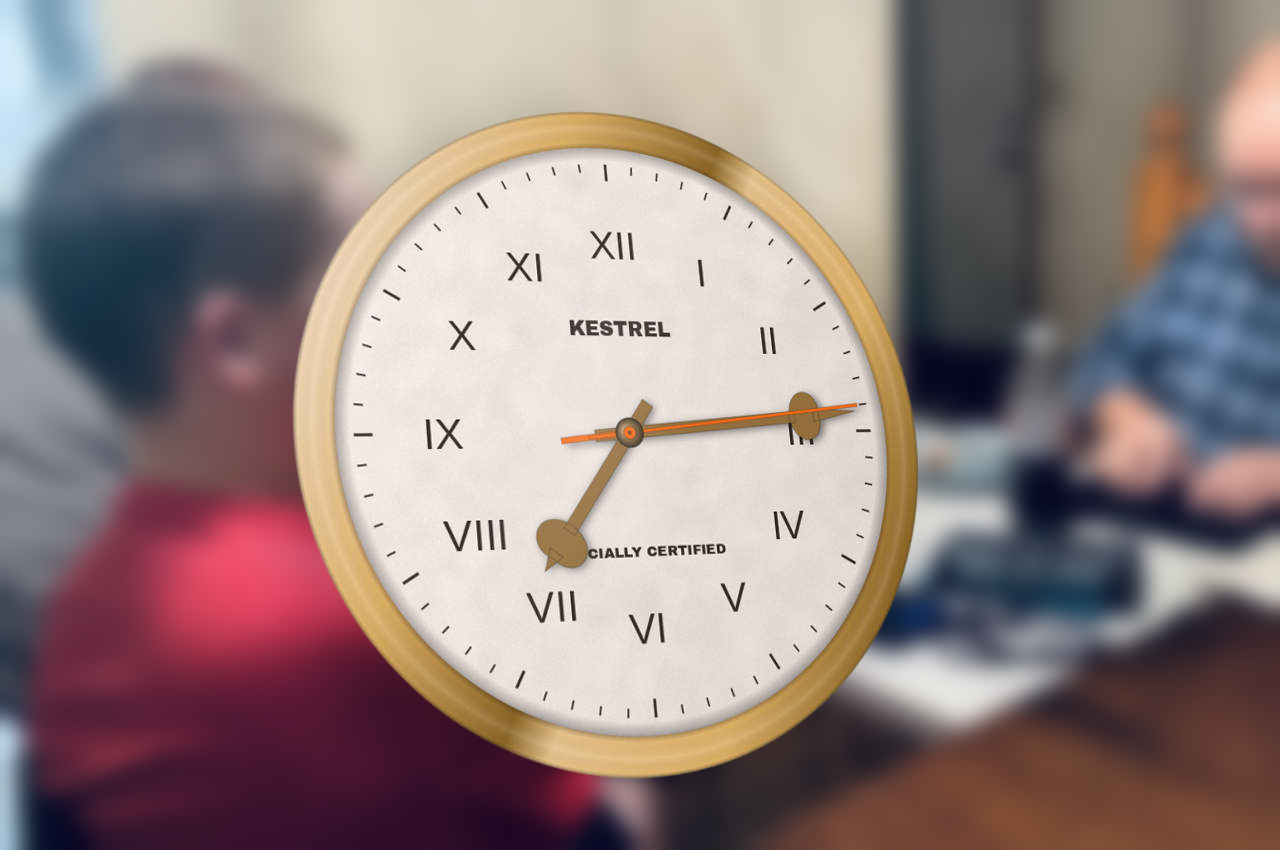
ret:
{"hour": 7, "minute": 14, "second": 14}
